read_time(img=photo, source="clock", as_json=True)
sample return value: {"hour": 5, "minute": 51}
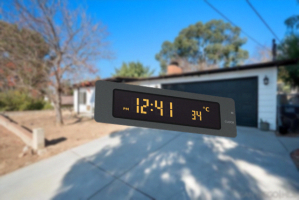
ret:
{"hour": 12, "minute": 41}
